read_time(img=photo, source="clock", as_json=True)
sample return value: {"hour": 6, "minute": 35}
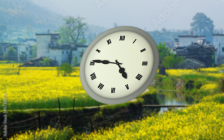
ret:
{"hour": 4, "minute": 46}
